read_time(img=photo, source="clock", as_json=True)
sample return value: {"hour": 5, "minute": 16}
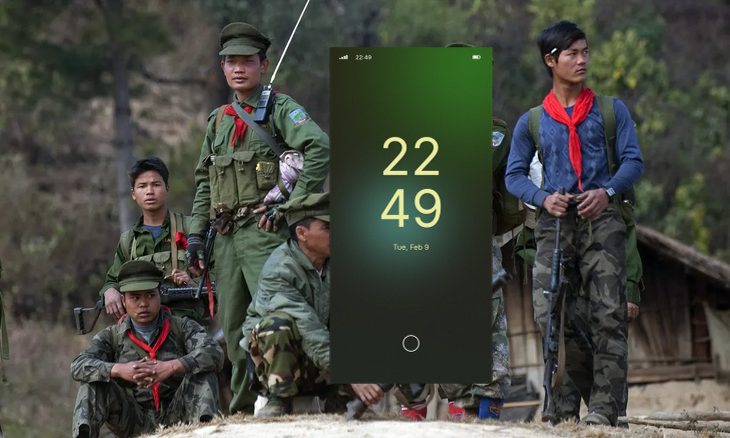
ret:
{"hour": 22, "minute": 49}
